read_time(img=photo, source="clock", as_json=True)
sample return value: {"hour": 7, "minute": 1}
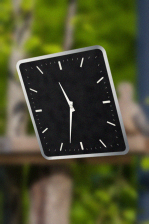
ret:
{"hour": 11, "minute": 33}
